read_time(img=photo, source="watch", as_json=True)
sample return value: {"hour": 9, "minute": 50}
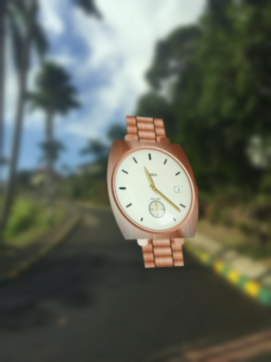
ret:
{"hour": 11, "minute": 22}
